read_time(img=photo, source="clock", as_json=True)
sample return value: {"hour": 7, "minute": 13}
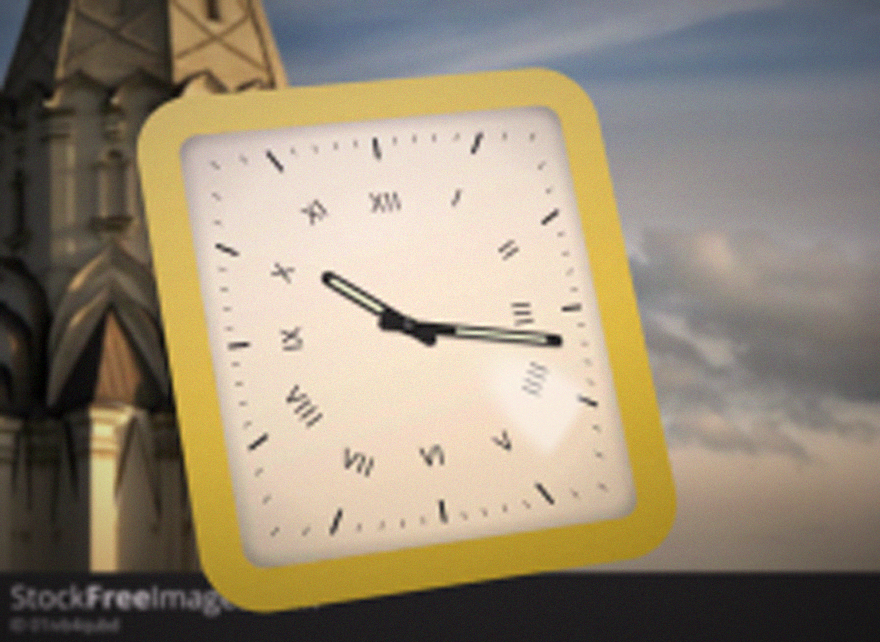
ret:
{"hour": 10, "minute": 17}
